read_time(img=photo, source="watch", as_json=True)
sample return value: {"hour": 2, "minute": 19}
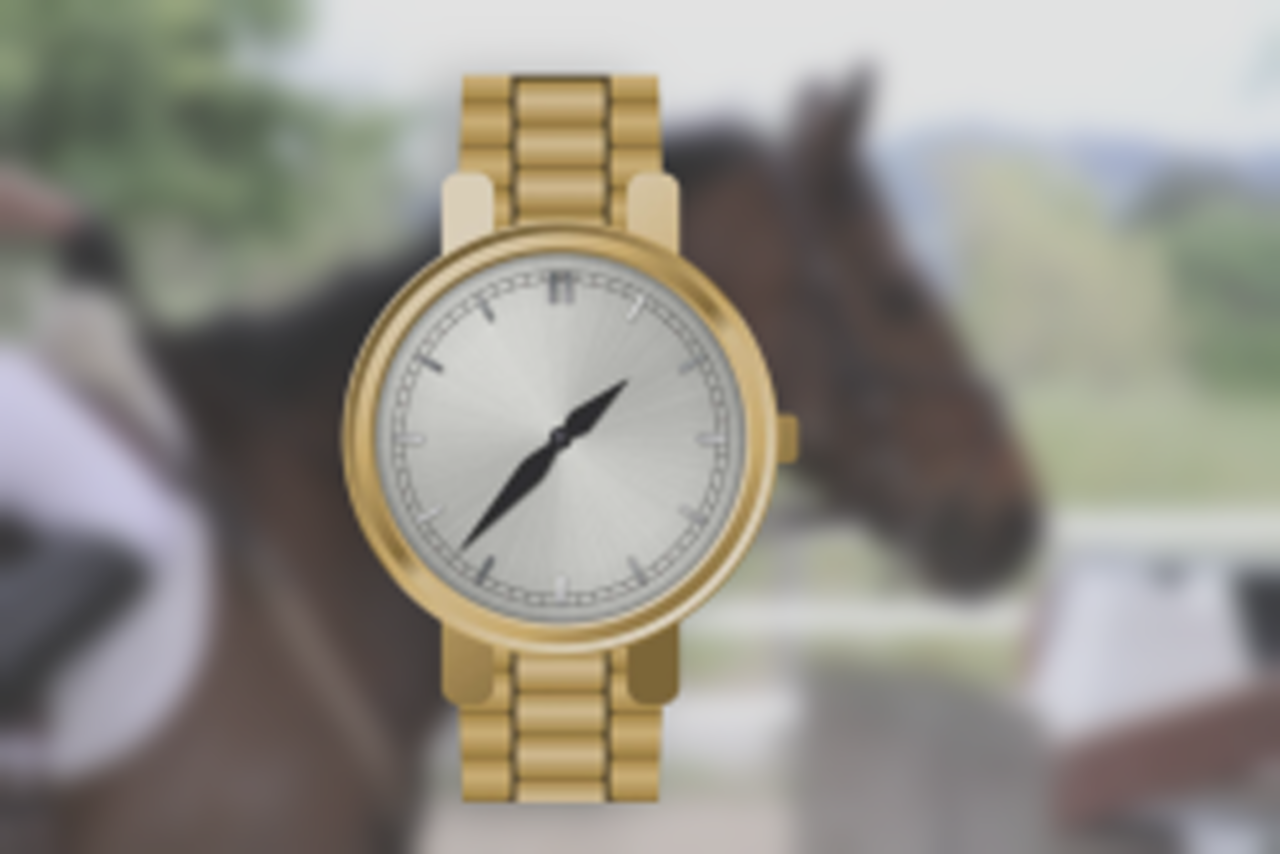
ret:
{"hour": 1, "minute": 37}
